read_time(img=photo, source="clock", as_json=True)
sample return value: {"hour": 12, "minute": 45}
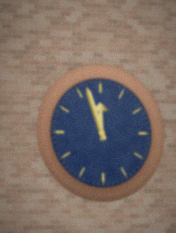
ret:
{"hour": 11, "minute": 57}
